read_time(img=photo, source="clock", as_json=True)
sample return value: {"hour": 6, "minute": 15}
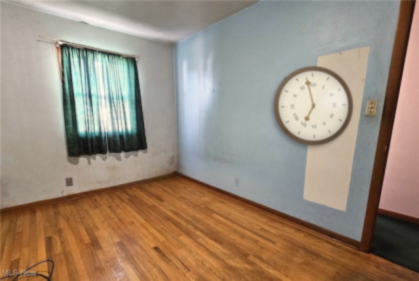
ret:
{"hour": 6, "minute": 58}
